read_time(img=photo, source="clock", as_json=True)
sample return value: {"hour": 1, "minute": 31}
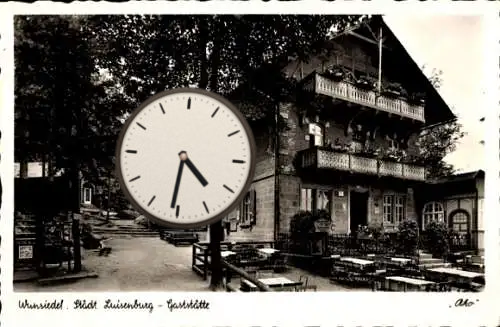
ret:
{"hour": 4, "minute": 31}
